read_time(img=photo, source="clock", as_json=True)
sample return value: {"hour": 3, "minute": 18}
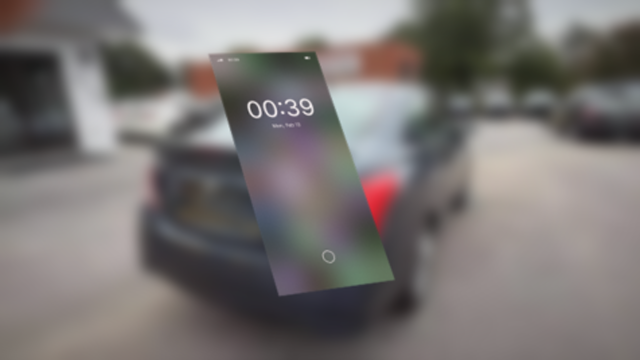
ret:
{"hour": 0, "minute": 39}
